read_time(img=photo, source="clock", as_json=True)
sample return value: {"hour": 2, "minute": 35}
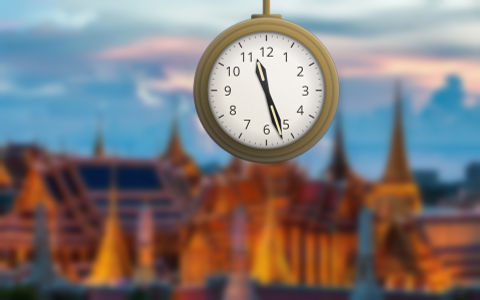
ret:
{"hour": 11, "minute": 27}
